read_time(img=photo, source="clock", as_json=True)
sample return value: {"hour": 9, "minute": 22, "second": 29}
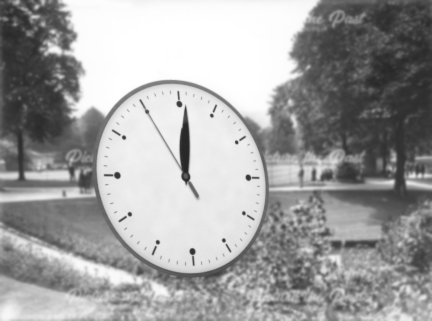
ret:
{"hour": 12, "minute": 0, "second": 55}
